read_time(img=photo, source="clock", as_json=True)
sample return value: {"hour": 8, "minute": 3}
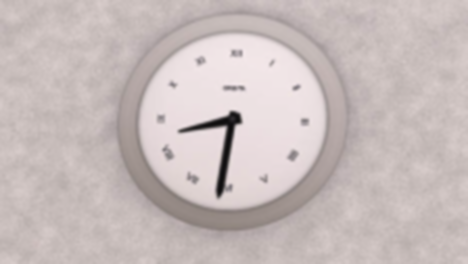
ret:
{"hour": 8, "minute": 31}
